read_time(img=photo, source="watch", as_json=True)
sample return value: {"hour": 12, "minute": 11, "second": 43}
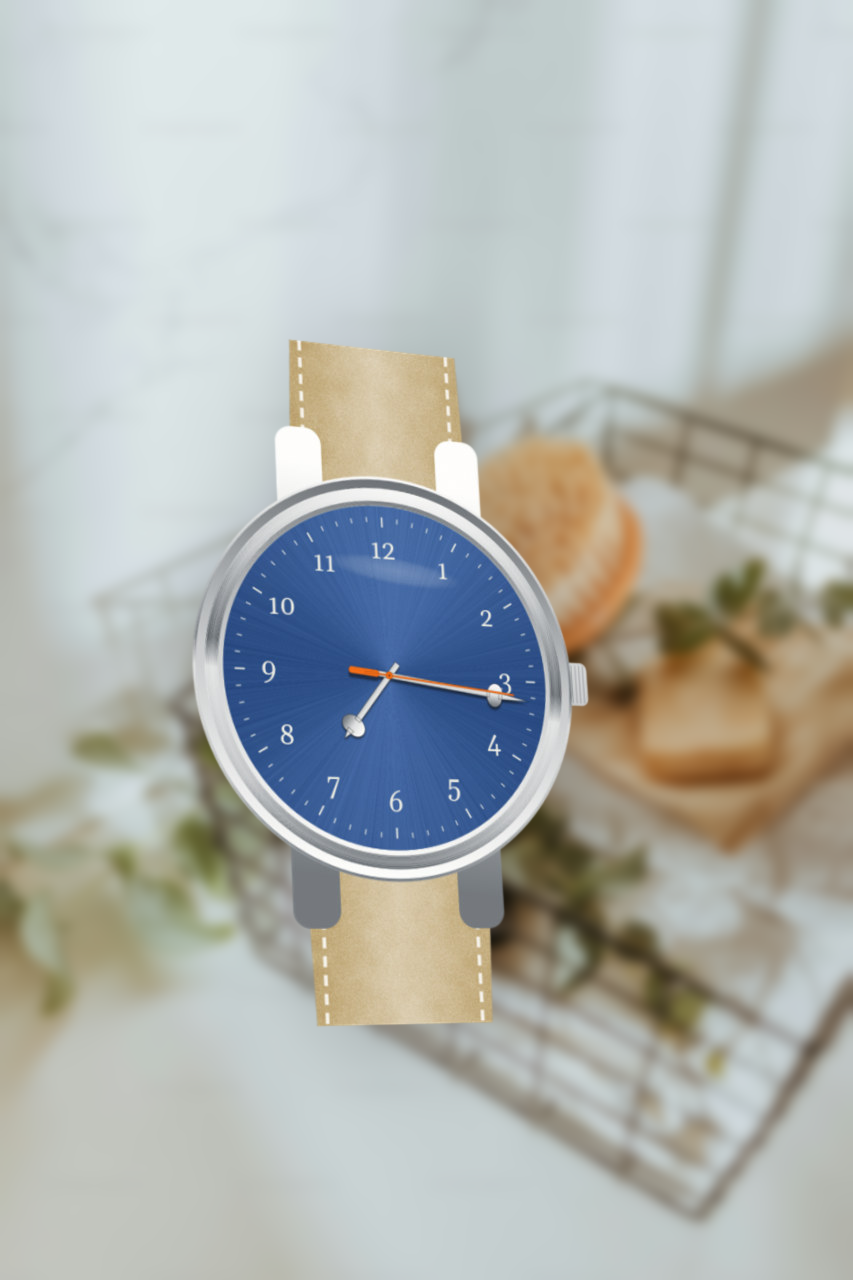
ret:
{"hour": 7, "minute": 16, "second": 16}
